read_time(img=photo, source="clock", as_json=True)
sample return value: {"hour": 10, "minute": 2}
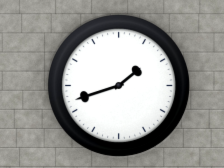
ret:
{"hour": 1, "minute": 42}
